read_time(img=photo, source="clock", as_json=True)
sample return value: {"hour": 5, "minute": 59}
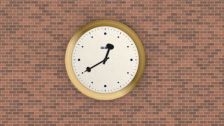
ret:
{"hour": 12, "minute": 40}
